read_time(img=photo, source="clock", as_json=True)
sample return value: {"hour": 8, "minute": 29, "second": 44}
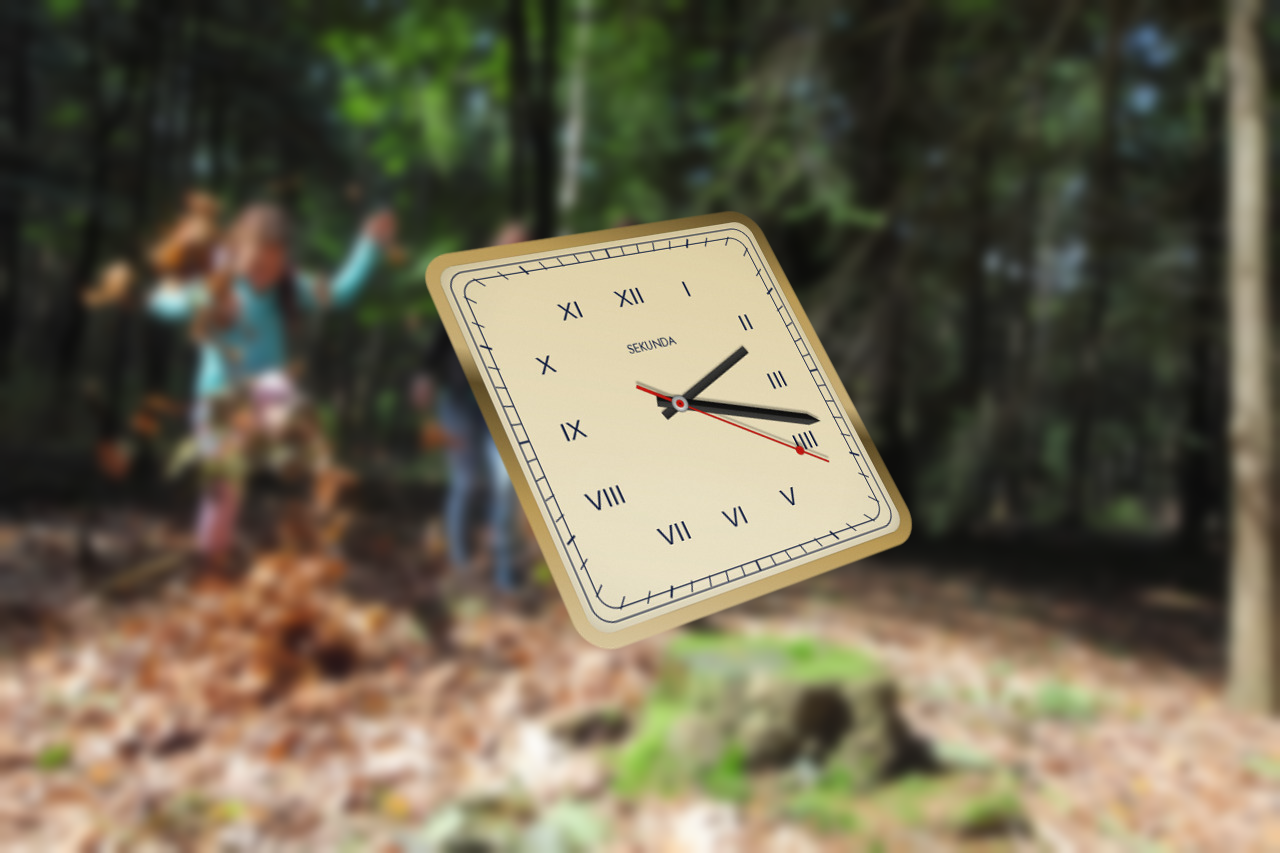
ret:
{"hour": 2, "minute": 18, "second": 21}
